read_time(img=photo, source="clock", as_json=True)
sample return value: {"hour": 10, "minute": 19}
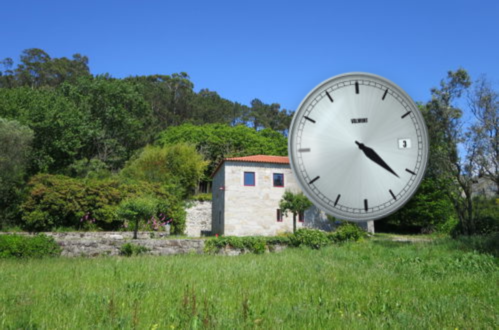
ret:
{"hour": 4, "minute": 22}
